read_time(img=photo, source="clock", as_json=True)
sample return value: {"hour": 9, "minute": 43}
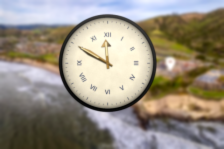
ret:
{"hour": 11, "minute": 50}
